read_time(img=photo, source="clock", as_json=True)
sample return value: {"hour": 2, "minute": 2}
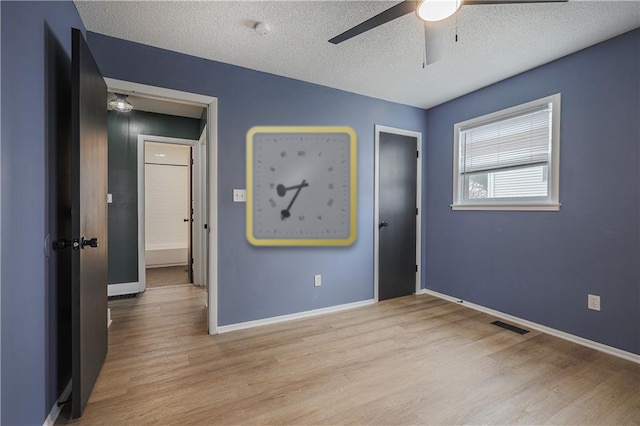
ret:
{"hour": 8, "minute": 35}
